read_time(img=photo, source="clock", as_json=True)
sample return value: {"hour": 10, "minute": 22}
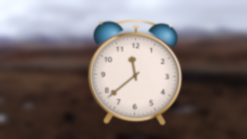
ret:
{"hour": 11, "minute": 38}
